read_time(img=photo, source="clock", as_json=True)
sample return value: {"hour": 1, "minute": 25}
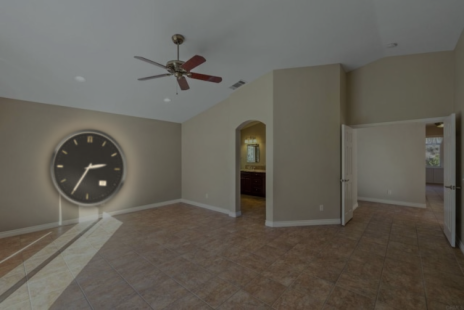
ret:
{"hour": 2, "minute": 35}
